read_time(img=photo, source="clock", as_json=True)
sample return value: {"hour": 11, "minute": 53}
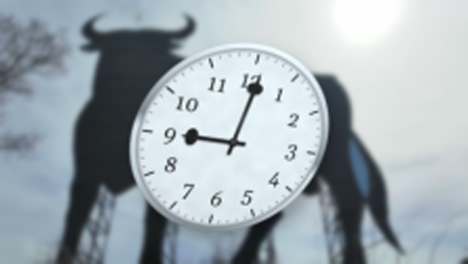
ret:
{"hour": 9, "minute": 1}
